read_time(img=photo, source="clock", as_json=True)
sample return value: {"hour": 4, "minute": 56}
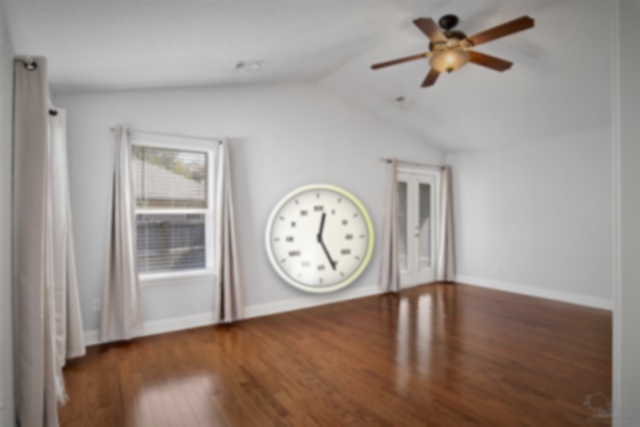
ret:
{"hour": 12, "minute": 26}
